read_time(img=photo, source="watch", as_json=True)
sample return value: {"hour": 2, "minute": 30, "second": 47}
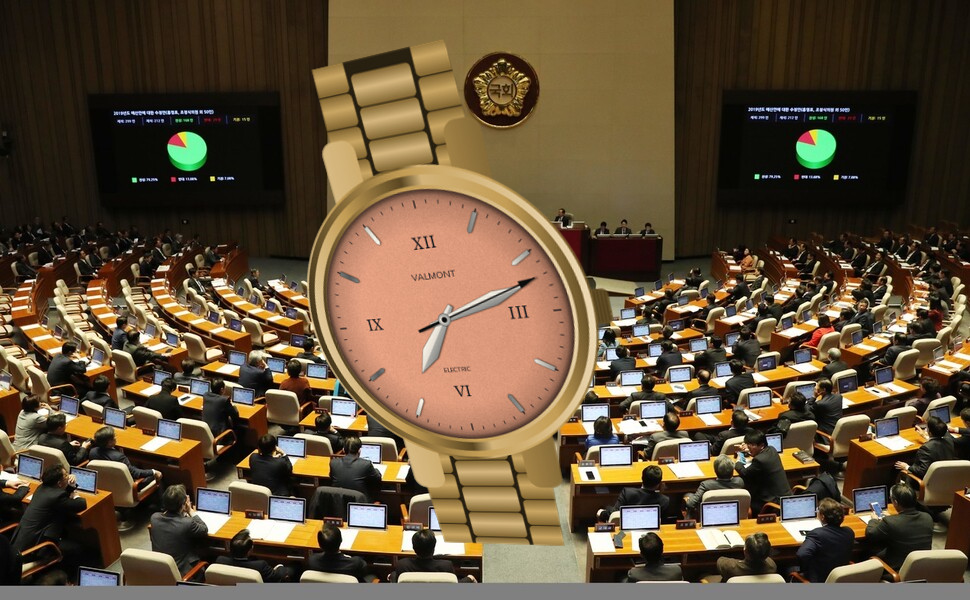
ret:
{"hour": 7, "minute": 12, "second": 12}
